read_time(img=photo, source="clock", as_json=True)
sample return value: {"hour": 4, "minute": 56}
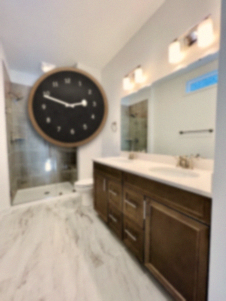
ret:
{"hour": 2, "minute": 49}
